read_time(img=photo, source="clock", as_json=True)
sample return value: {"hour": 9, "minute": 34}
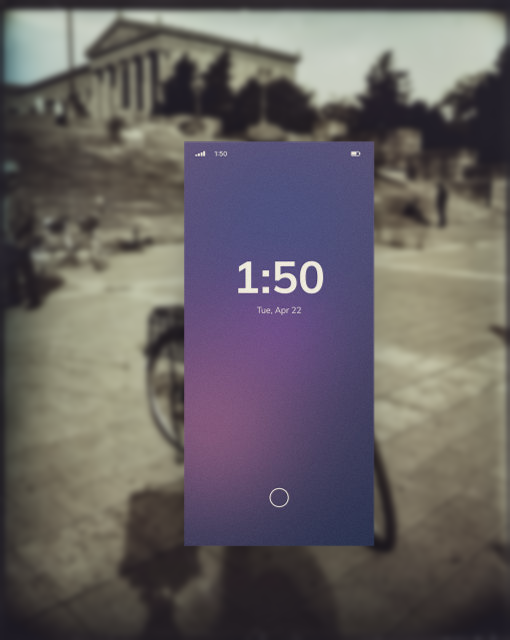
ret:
{"hour": 1, "minute": 50}
